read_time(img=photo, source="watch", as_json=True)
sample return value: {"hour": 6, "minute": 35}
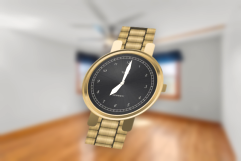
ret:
{"hour": 7, "minute": 1}
